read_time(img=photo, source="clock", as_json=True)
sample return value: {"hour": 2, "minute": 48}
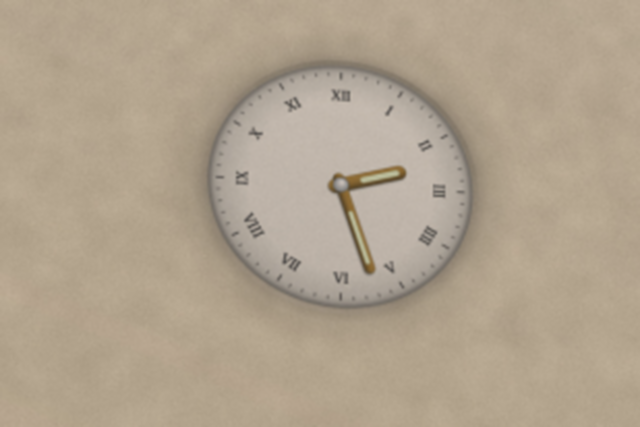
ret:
{"hour": 2, "minute": 27}
